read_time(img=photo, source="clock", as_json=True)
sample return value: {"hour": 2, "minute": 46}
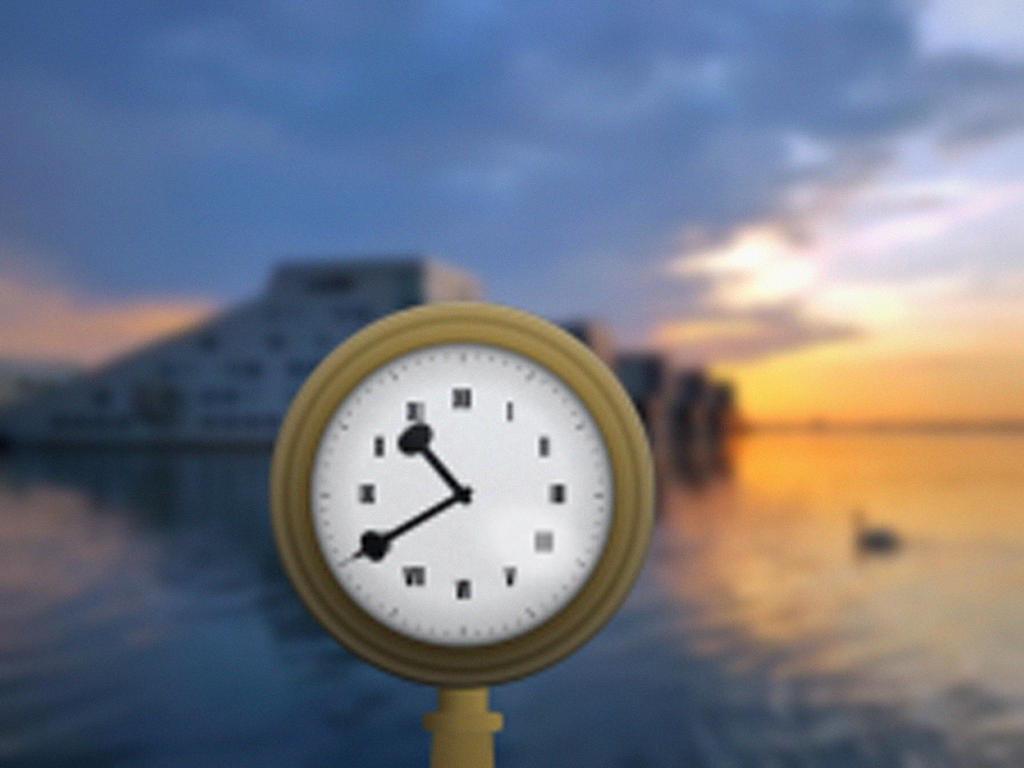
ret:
{"hour": 10, "minute": 40}
